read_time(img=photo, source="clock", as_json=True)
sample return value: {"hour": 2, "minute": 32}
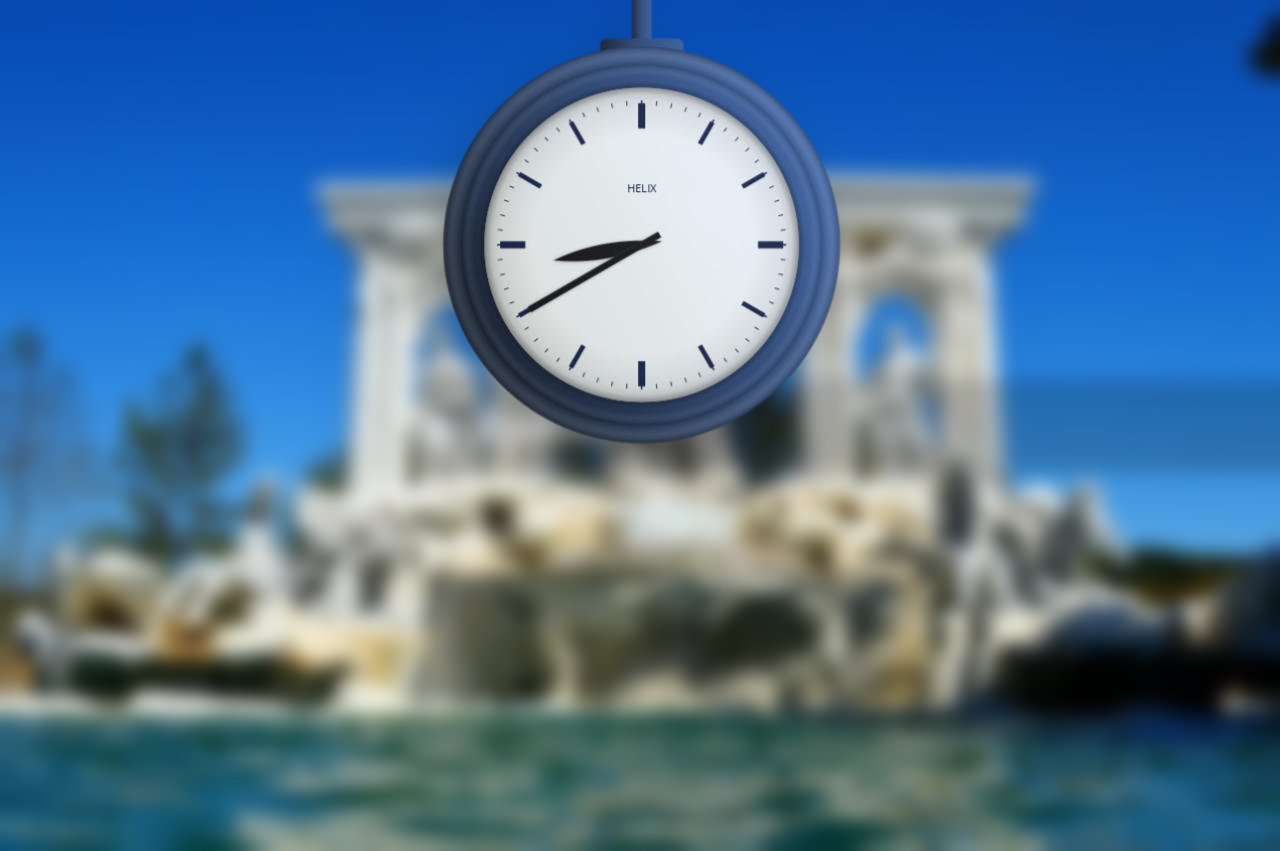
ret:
{"hour": 8, "minute": 40}
